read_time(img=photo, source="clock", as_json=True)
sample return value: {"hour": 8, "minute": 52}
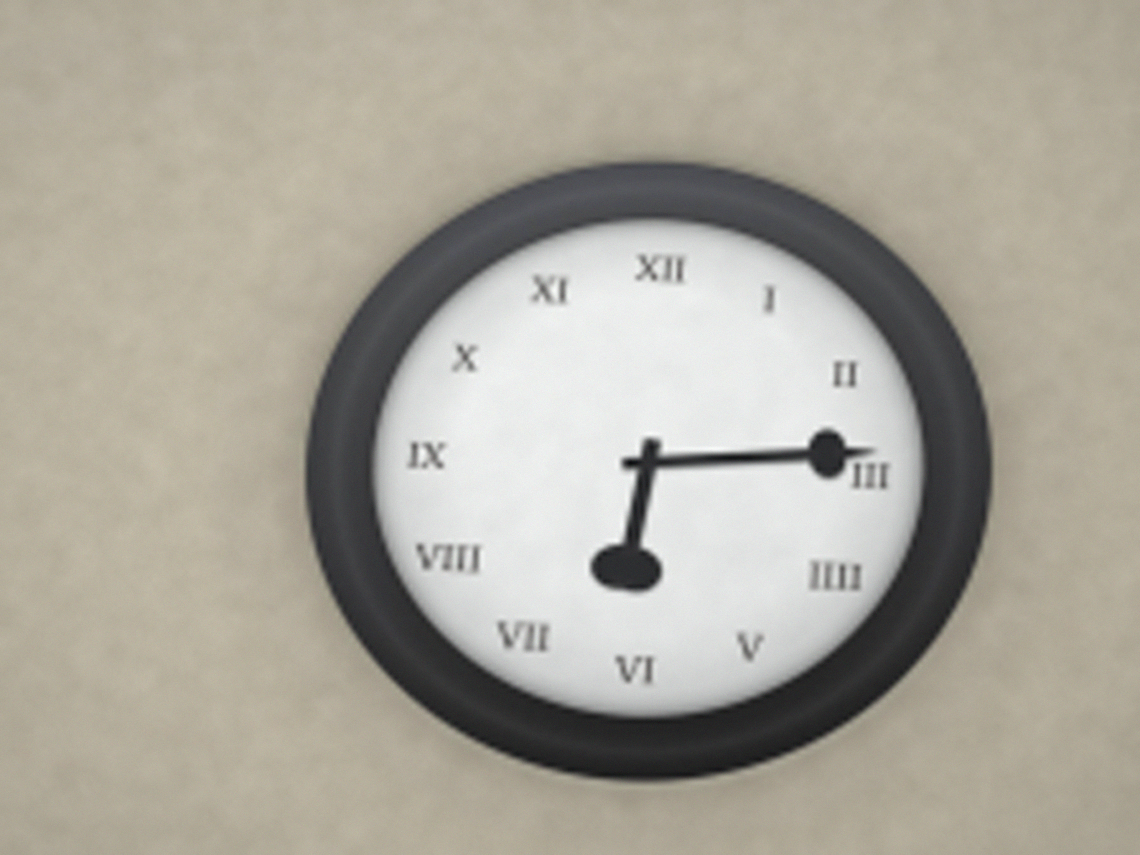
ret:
{"hour": 6, "minute": 14}
